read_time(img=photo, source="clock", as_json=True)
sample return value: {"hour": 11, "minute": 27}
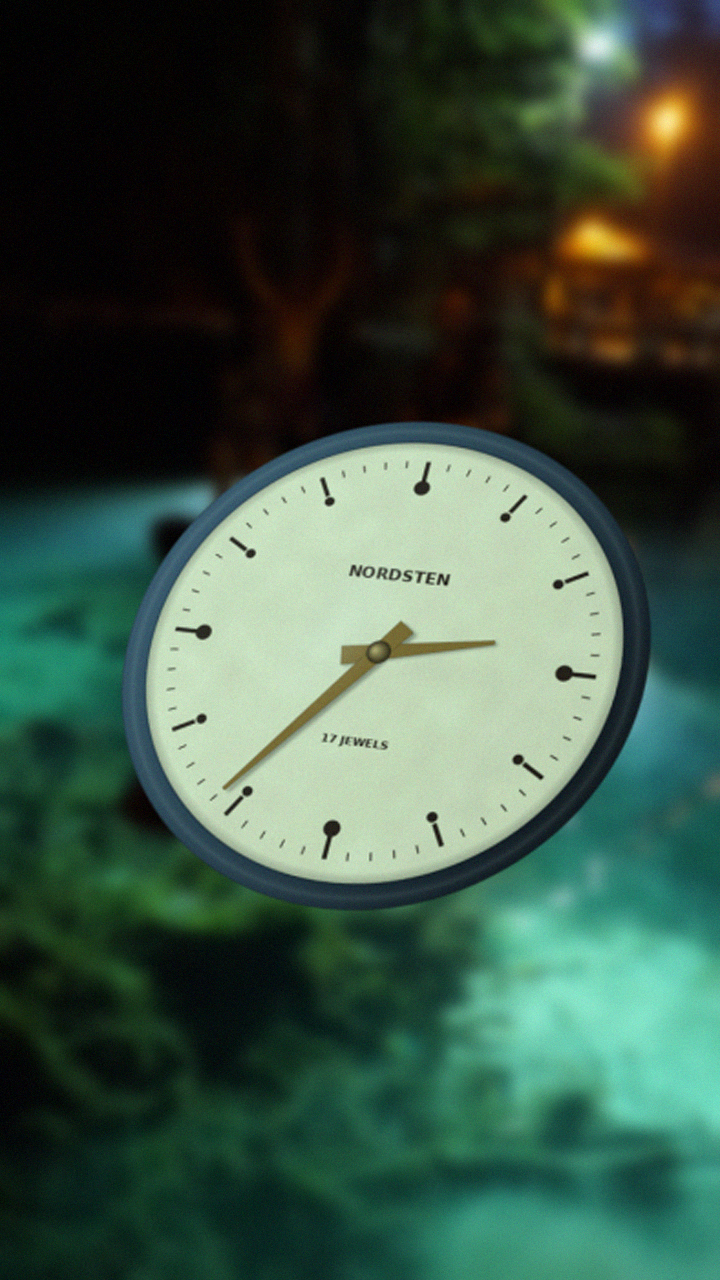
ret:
{"hour": 2, "minute": 36}
